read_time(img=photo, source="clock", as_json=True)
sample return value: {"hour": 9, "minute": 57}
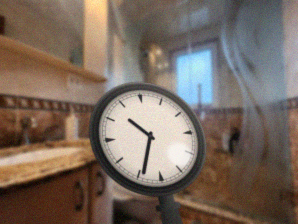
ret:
{"hour": 10, "minute": 34}
